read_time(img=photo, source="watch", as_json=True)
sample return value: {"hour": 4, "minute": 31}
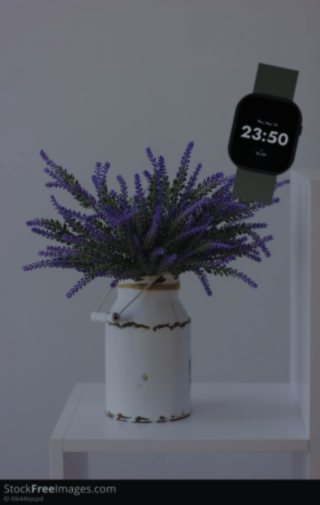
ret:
{"hour": 23, "minute": 50}
